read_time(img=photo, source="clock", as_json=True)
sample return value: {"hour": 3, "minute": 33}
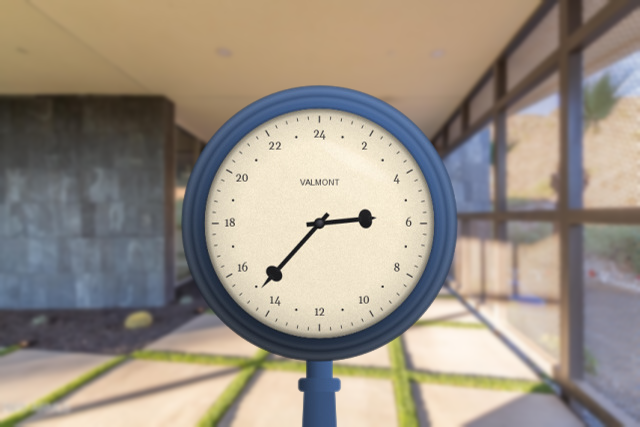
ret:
{"hour": 5, "minute": 37}
